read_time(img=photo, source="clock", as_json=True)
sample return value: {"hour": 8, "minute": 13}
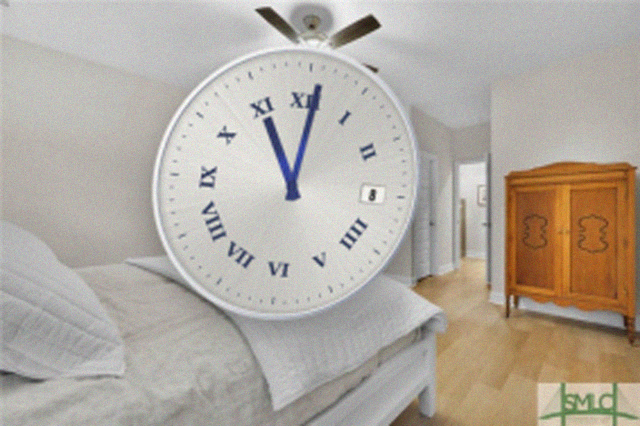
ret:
{"hour": 11, "minute": 1}
